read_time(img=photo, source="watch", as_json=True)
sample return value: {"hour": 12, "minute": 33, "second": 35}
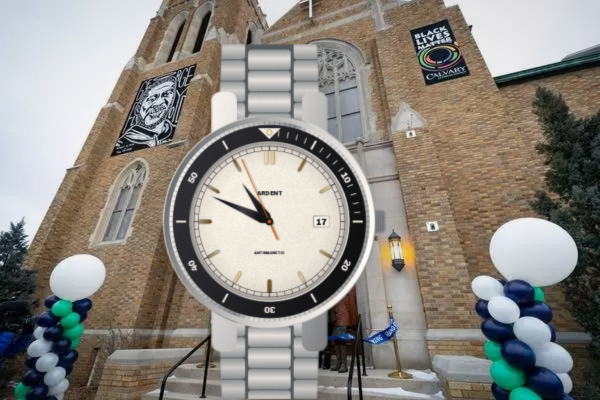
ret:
{"hour": 10, "minute": 48, "second": 56}
